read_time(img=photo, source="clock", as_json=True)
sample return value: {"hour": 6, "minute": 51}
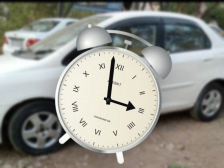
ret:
{"hour": 2, "minute": 58}
